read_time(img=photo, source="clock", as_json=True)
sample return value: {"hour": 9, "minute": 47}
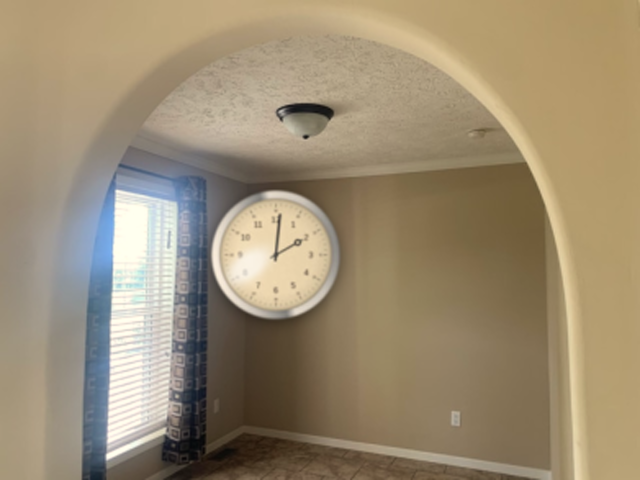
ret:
{"hour": 2, "minute": 1}
